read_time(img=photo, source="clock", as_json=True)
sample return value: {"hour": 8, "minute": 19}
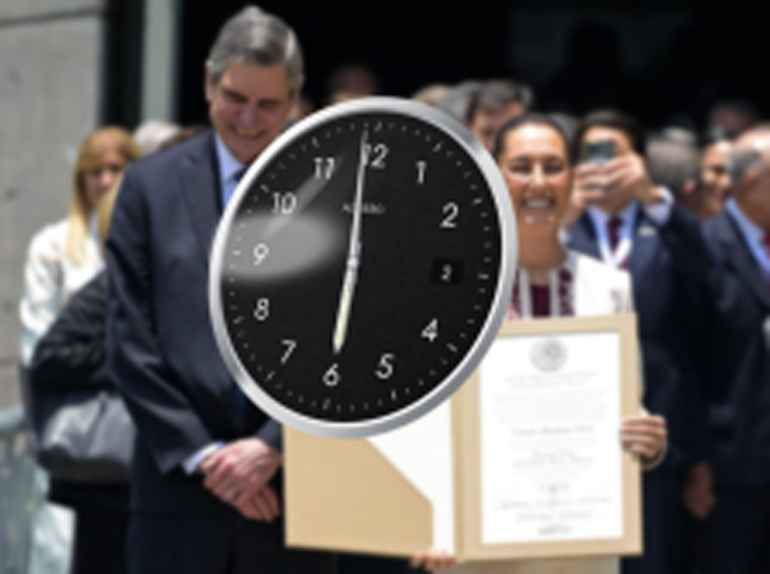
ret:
{"hour": 5, "minute": 59}
